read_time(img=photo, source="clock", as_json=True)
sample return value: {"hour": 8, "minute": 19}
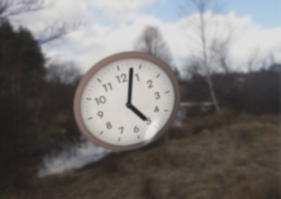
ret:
{"hour": 5, "minute": 3}
